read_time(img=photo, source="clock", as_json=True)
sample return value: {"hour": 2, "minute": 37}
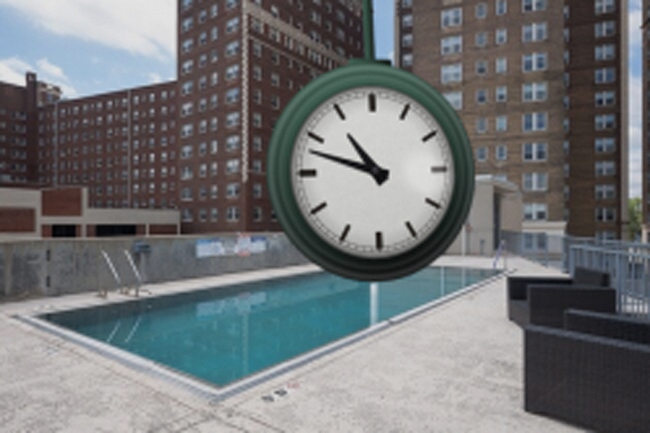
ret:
{"hour": 10, "minute": 48}
